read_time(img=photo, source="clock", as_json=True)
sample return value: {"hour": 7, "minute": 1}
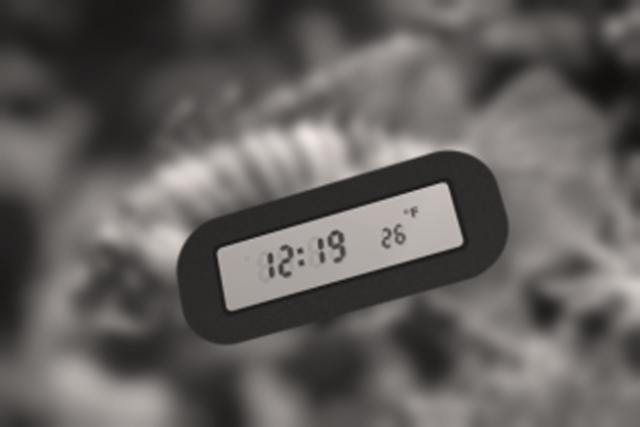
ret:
{"hour": 12, "minute": 19}
